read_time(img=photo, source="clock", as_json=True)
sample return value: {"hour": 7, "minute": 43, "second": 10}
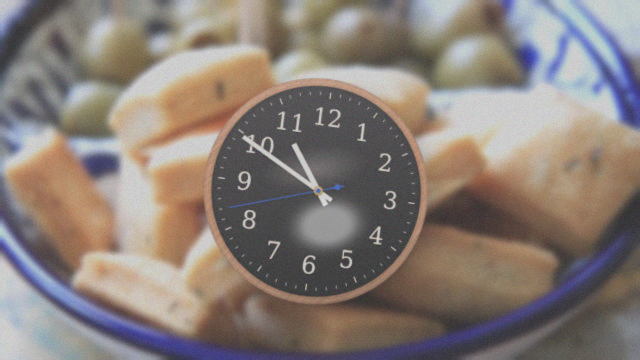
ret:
{"hour": 10, "minute": 49, "second": 42}
